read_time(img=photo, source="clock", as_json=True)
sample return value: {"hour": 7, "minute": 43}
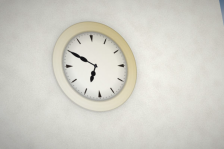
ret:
{"hour": 6, "minute": 50}
